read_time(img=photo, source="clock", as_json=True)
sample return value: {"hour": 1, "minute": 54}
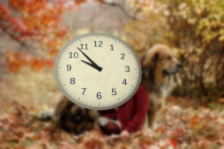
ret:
{"hour": 9, "minute": 53}
